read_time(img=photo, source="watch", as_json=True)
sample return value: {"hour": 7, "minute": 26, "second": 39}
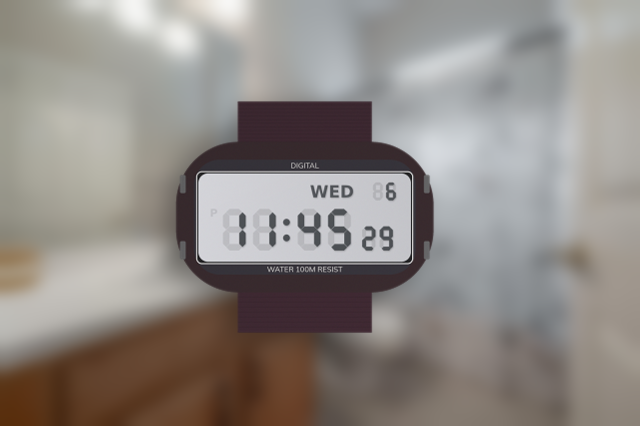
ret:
{"hour": 11, "minute": 45, "second": 29}
